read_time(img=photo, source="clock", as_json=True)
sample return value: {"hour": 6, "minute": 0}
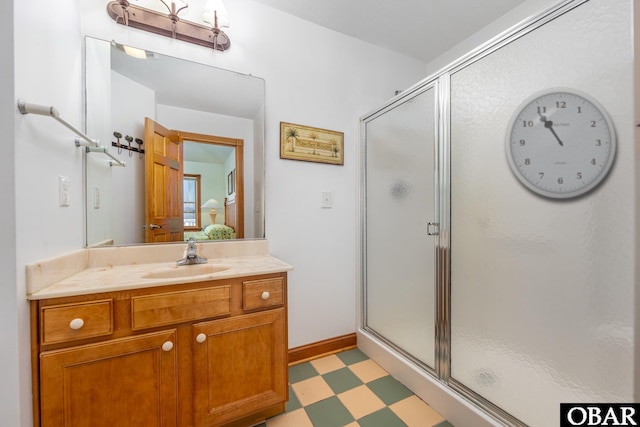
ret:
{"hour": 10, "minute": 54}
